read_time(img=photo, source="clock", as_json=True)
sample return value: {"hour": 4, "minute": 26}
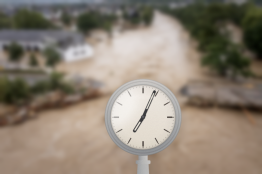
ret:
{"hour": 7, "minute": 4}
